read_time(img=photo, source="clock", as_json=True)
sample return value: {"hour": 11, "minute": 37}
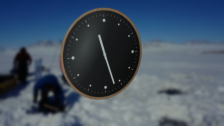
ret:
{"hour": 11, "minute": 27}
